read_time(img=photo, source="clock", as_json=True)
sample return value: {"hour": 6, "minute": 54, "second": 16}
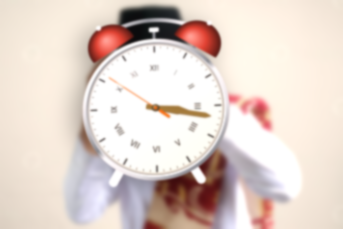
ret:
{"hour": 3, "minute": 16, "second": 51}
